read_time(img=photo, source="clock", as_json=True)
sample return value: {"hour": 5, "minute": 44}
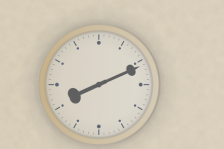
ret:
{"hour": 8, "minute": 11}
